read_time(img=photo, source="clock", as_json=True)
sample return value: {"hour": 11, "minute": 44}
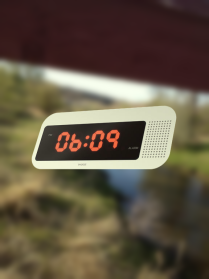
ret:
{"hour": 6, "minute": 9}
